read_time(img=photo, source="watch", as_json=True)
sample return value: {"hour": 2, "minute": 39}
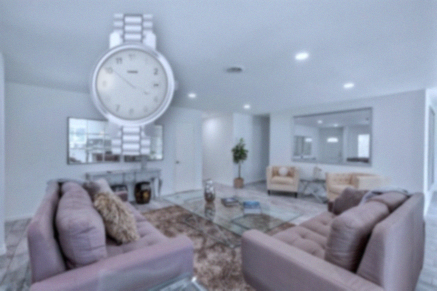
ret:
{"hour": 3, "minute": 51}
